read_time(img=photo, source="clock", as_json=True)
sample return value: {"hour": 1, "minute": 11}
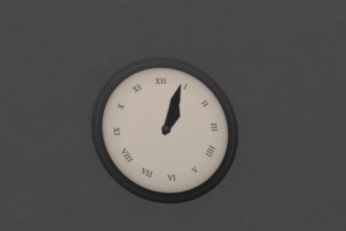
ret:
{"hour": 1, "minute": 4}
